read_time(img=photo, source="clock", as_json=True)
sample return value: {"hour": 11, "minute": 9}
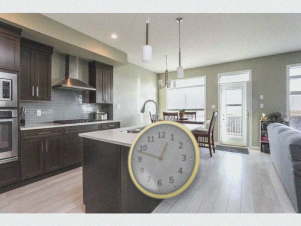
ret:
{"hour": 12, "minute": 48}
